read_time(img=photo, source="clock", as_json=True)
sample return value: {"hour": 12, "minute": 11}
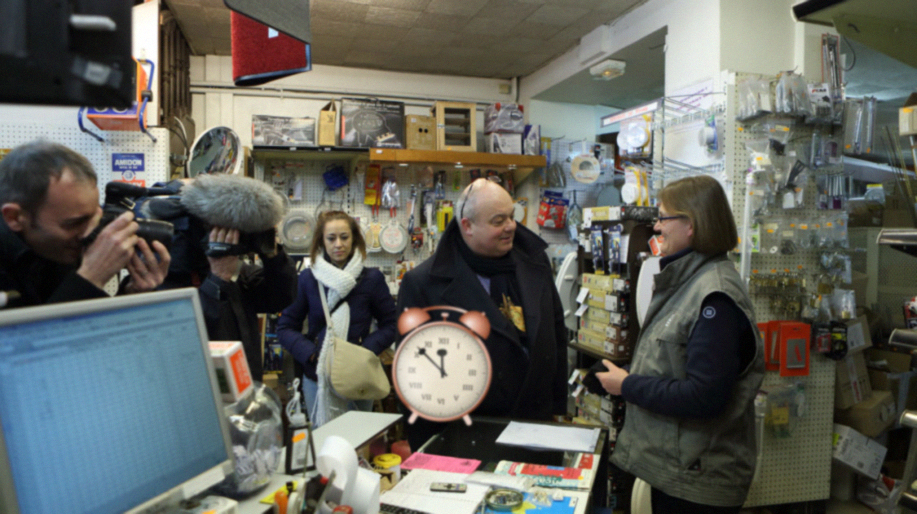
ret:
{"hour": 11, "minute": 52}
